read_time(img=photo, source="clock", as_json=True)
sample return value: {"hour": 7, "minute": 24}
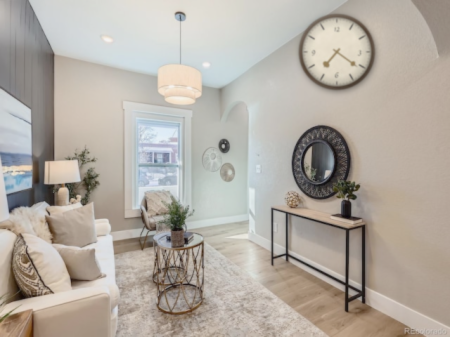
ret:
{"hour": 7, "minute": 21}
